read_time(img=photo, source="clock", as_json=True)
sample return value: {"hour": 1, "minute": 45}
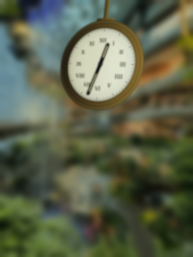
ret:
{"hour": 12, "minute": 33}
